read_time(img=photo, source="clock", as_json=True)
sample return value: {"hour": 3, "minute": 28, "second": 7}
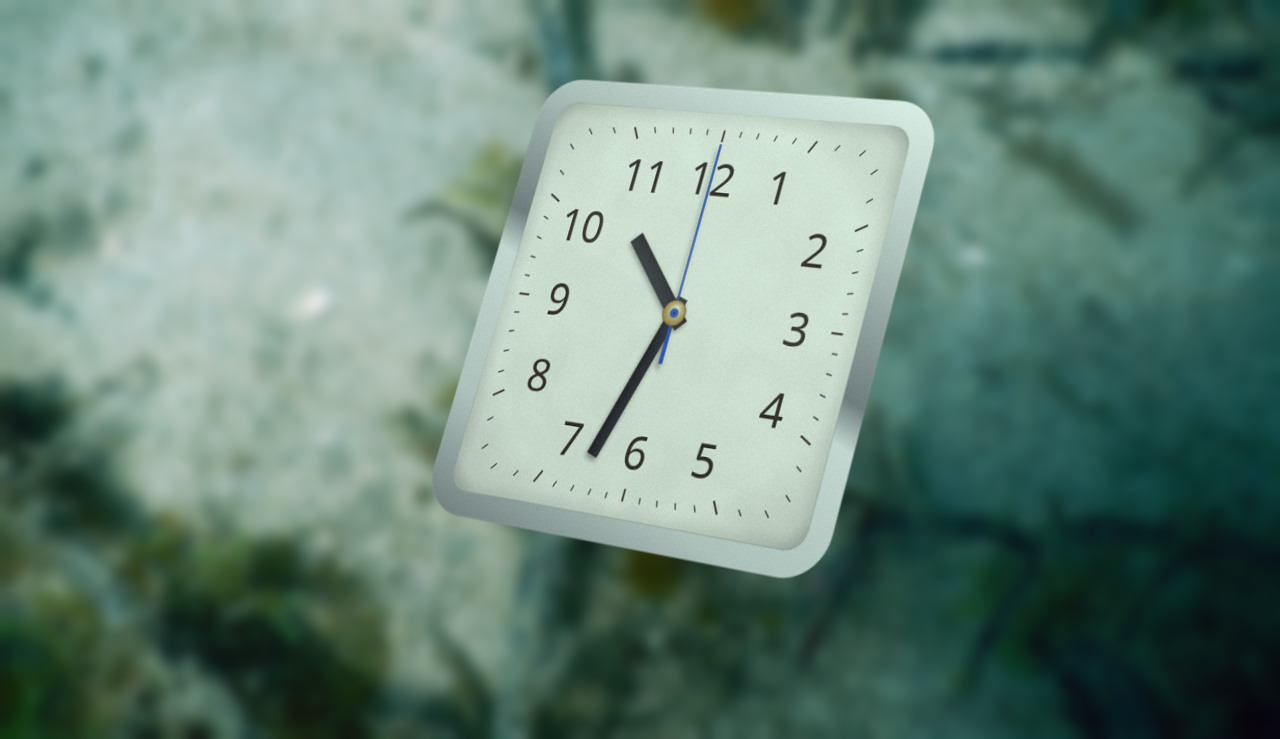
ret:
{"hour": 10, "minute": 33, "second": 0}
